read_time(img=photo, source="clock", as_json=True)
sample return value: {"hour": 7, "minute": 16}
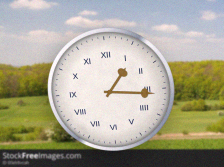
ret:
{"hour": 1, "minute": 16}
